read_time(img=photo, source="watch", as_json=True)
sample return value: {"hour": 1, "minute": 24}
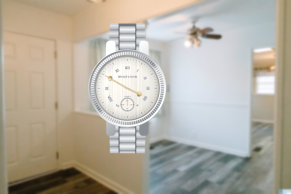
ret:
{"hour": 3, "minute": 50}
